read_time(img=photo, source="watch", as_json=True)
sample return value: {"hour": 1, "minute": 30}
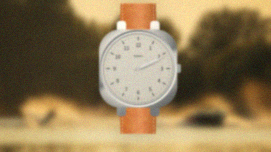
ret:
{"hour": 2, "minute": 11}
